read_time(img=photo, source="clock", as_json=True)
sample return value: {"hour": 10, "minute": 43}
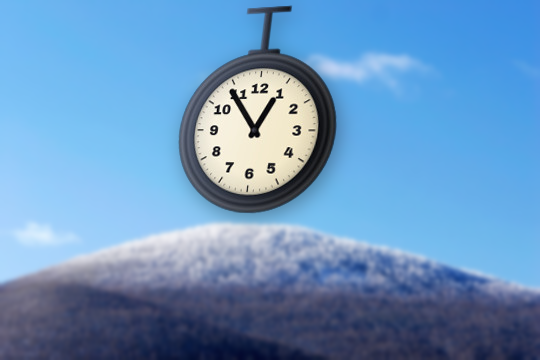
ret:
{"hour": 12, "minute": 54}
